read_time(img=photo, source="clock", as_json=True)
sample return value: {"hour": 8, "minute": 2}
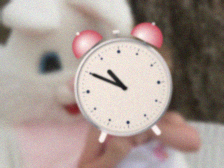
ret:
{"hour": 10, "minute": 50}
